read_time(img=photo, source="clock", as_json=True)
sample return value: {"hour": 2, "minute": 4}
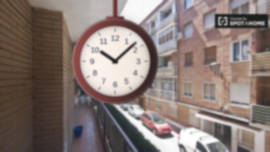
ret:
{"hour": 10, "minute": 8}
